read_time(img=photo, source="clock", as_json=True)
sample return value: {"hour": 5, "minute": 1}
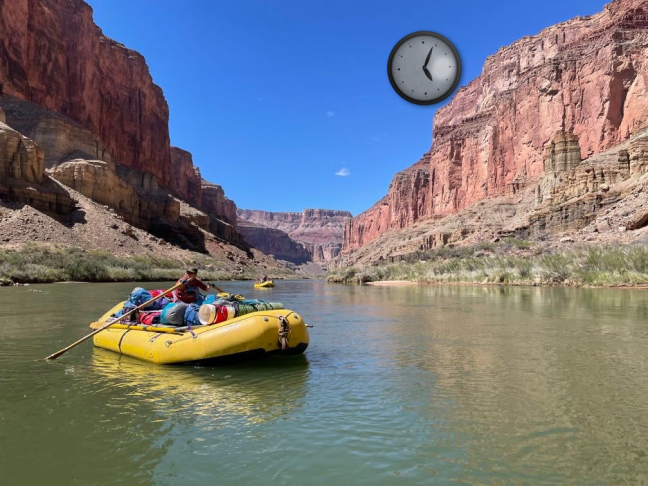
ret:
{"hour": 5, "minute": 4}
